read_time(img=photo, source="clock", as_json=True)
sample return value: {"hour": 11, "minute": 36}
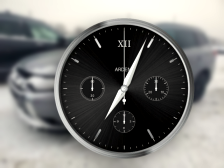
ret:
{"hour": 7, "minute": 4}
